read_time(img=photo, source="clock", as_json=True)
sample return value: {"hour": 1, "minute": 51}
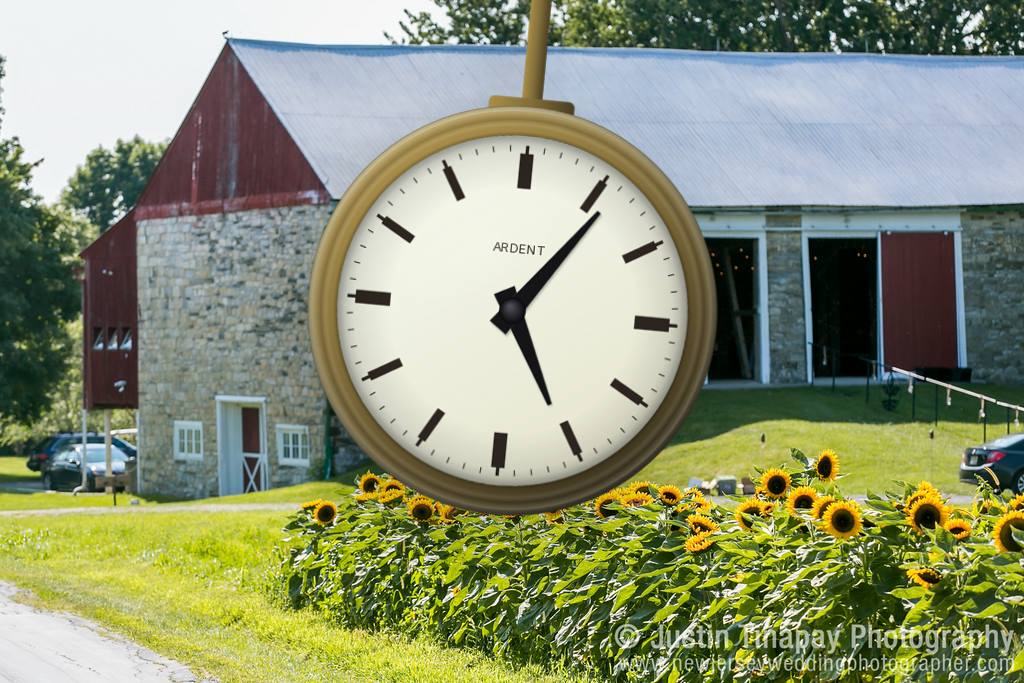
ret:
{"hour": 5, "minute": 6}
